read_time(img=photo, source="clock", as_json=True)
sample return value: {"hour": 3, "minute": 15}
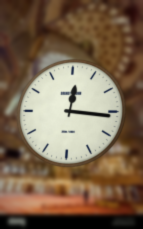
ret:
{"hour": 12, "minute": 16}
